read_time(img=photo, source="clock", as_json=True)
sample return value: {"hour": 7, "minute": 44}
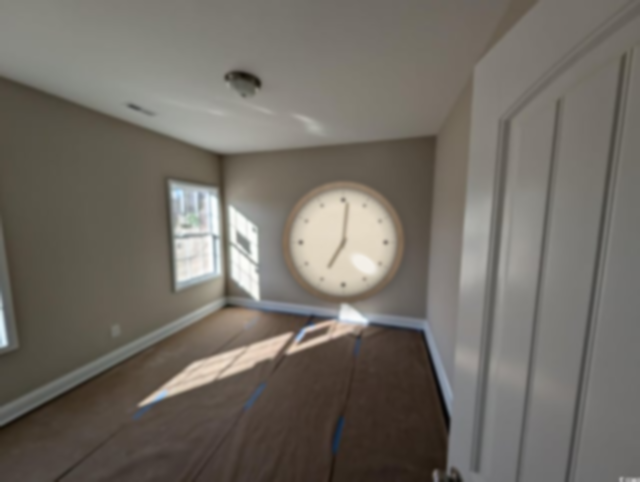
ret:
{"hour": 7, "minute": 1}
